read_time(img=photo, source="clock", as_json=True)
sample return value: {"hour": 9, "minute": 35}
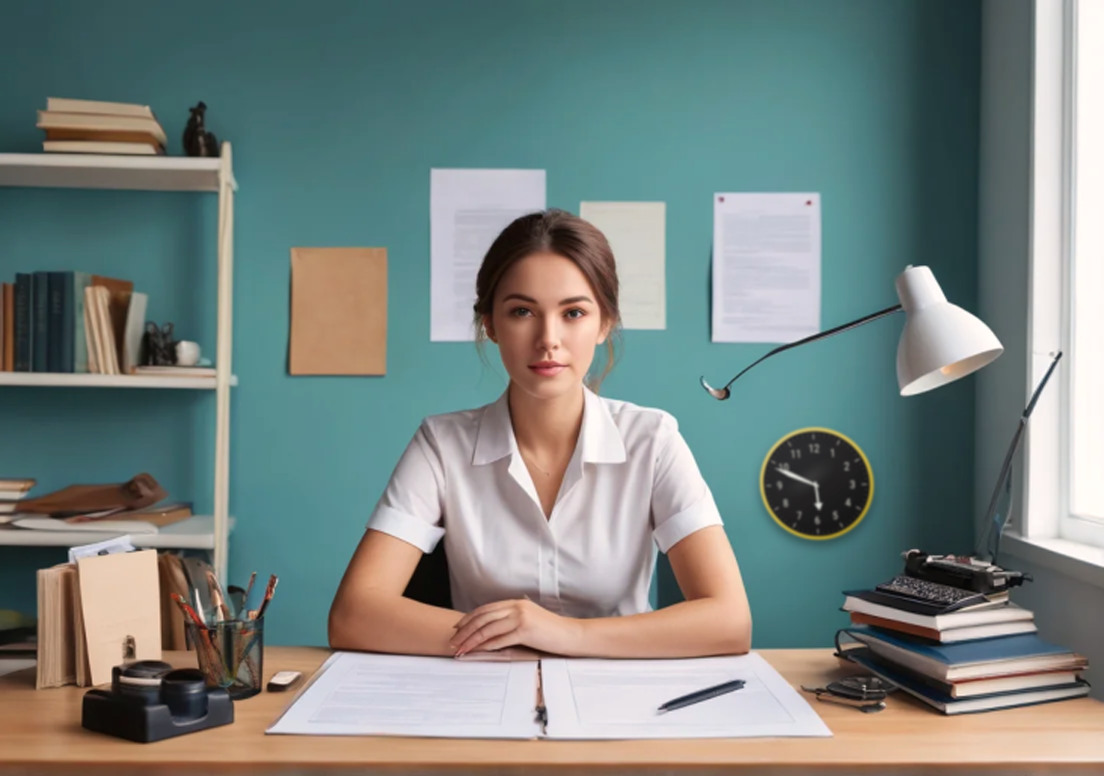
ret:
{"hour": 5, "minute": 49}
